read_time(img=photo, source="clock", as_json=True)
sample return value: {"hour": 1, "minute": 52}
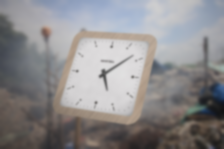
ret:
{"hour": 5, "minute": 8}
